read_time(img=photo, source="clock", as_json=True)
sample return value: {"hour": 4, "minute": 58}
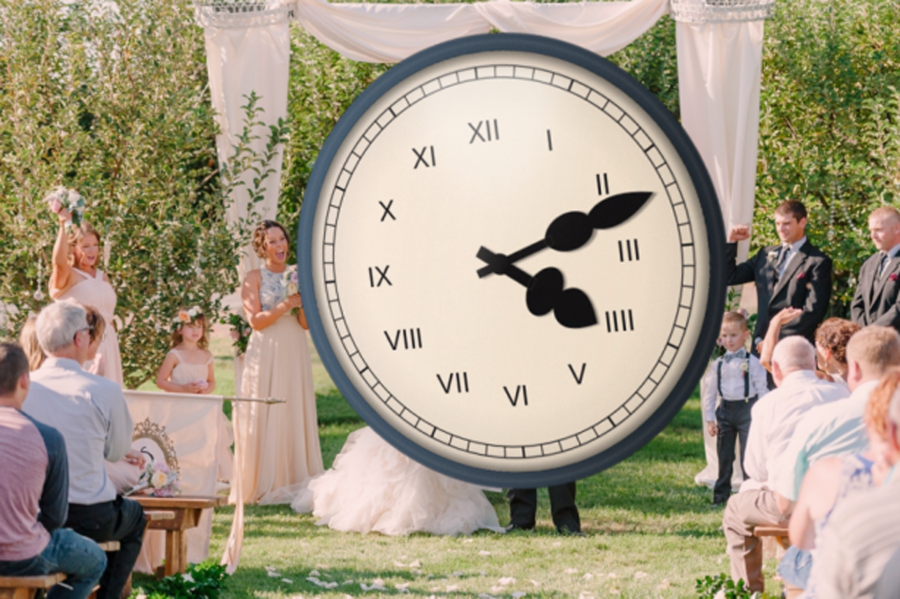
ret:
{"hour": 4, "minute": 12}
